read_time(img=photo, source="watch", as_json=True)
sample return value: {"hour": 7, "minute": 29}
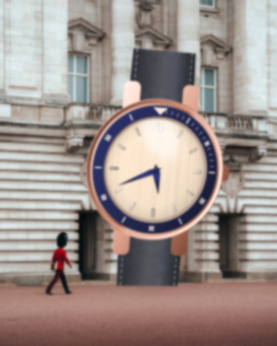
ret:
{"hour": 5, "minute": 41}
